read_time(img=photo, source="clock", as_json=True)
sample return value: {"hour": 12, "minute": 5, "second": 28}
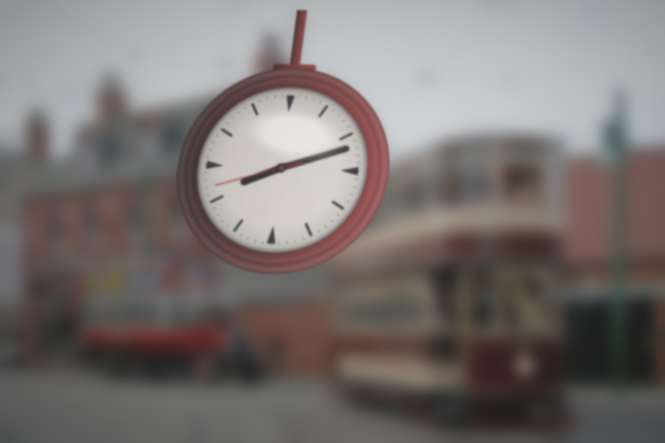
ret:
{"hour": 8, "minute": 11, "second": 42}
